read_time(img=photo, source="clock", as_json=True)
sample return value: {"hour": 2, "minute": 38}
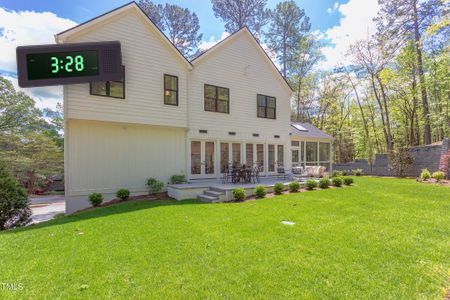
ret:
{"hour": 3, "minute": 28}
